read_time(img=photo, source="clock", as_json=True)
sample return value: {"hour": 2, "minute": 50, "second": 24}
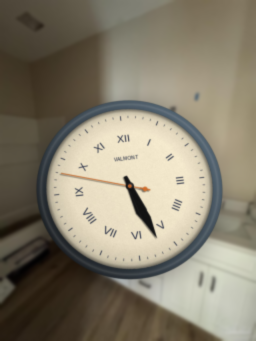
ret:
{"hour": 5, "minute": 26, "second": 48}
